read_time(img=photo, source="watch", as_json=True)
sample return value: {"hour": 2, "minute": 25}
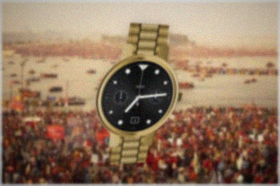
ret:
{"hour": 7, "minute": 14}
